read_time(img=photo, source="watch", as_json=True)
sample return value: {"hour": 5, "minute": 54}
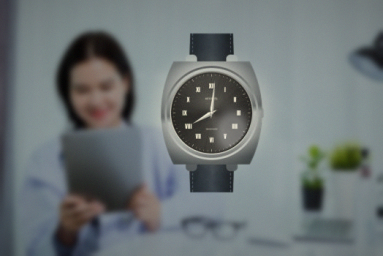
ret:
{"hour": 8, "minute": 1}
